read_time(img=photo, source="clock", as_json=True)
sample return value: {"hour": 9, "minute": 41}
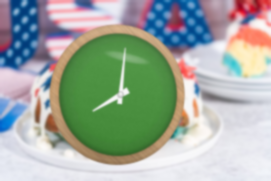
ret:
{"hour": 8, "minute": 1}
